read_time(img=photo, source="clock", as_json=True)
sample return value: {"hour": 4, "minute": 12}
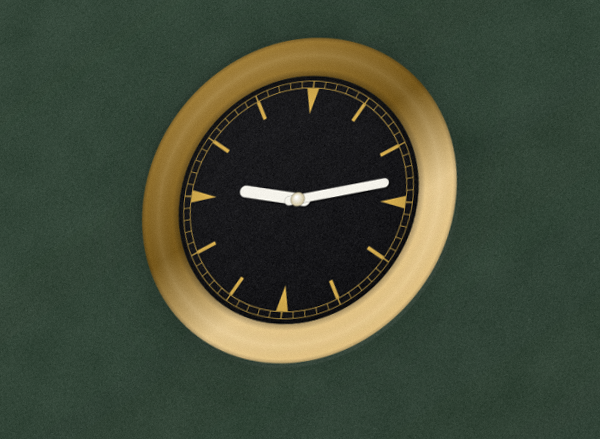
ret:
{"hour": 9, "minute": 13}
